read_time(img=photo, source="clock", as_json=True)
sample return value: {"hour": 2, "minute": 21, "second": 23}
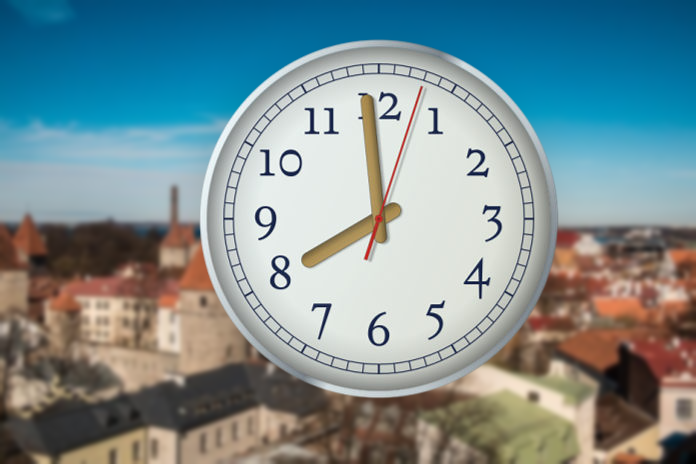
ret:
{"hour": 7, "minute": 59, "second": 3}
